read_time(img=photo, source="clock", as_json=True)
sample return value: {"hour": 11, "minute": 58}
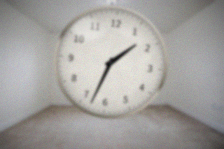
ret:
{"hour": 1, "minute": 33}
